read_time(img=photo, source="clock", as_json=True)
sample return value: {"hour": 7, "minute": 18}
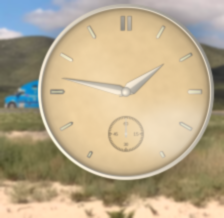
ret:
{"hour": 1, "minute": 47}
